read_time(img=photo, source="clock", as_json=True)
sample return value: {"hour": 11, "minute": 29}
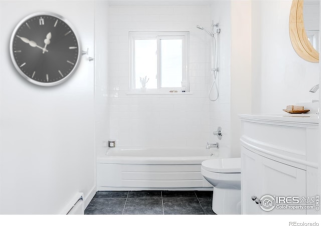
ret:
{"hour": 12, "minute": 50}
